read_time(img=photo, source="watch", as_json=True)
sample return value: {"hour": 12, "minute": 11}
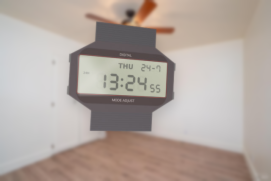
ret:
{"hour": 13, "minute": 24}
